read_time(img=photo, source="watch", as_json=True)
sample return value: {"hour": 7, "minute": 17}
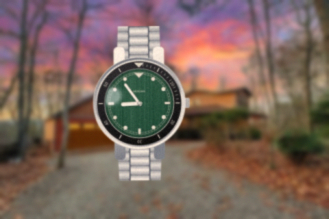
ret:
{"hour": 8, "minute": 54}
